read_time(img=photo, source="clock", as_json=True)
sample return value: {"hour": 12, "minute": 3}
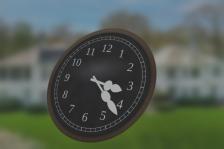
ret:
{"hour": 3, "minute": 22}
